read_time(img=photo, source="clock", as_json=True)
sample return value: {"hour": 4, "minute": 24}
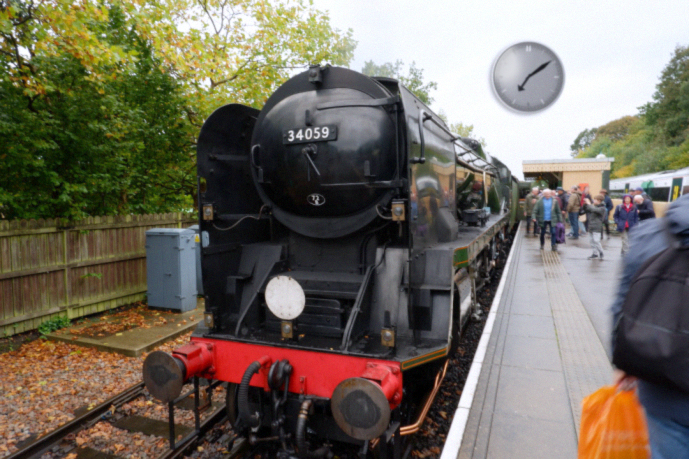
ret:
{"hour": 7, "minute": 9}
